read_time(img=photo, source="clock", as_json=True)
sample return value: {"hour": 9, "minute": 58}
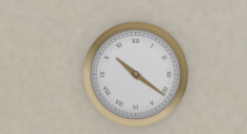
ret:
{"hour": 10, "minute": 21}
